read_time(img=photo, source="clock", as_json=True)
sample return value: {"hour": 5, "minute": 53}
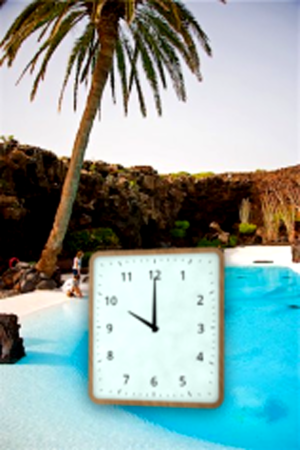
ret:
{"hour": 10, "minute": 0}
